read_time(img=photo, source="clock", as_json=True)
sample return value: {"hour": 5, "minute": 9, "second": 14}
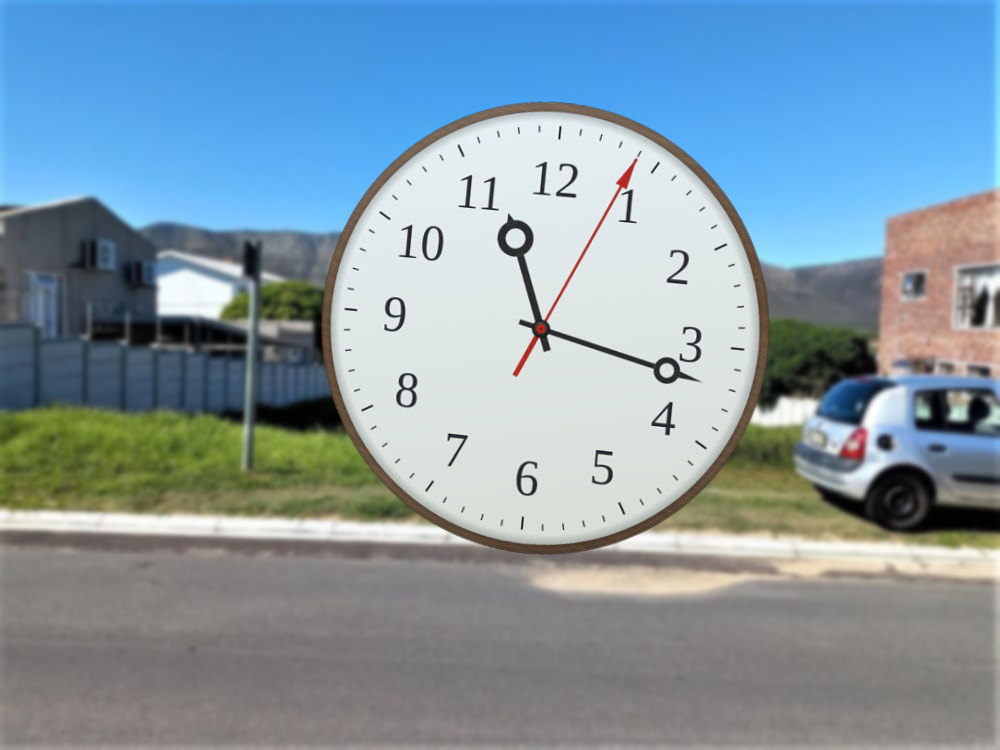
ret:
{"hour": 11, "minute": 17, "second": 4}
